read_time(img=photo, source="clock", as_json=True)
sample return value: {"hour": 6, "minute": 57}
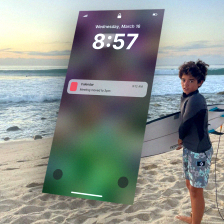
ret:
{"hour": 8, "minute": 57}
